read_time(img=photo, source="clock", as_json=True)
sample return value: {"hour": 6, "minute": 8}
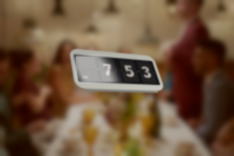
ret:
{"hour": 7, "minute": 53}
